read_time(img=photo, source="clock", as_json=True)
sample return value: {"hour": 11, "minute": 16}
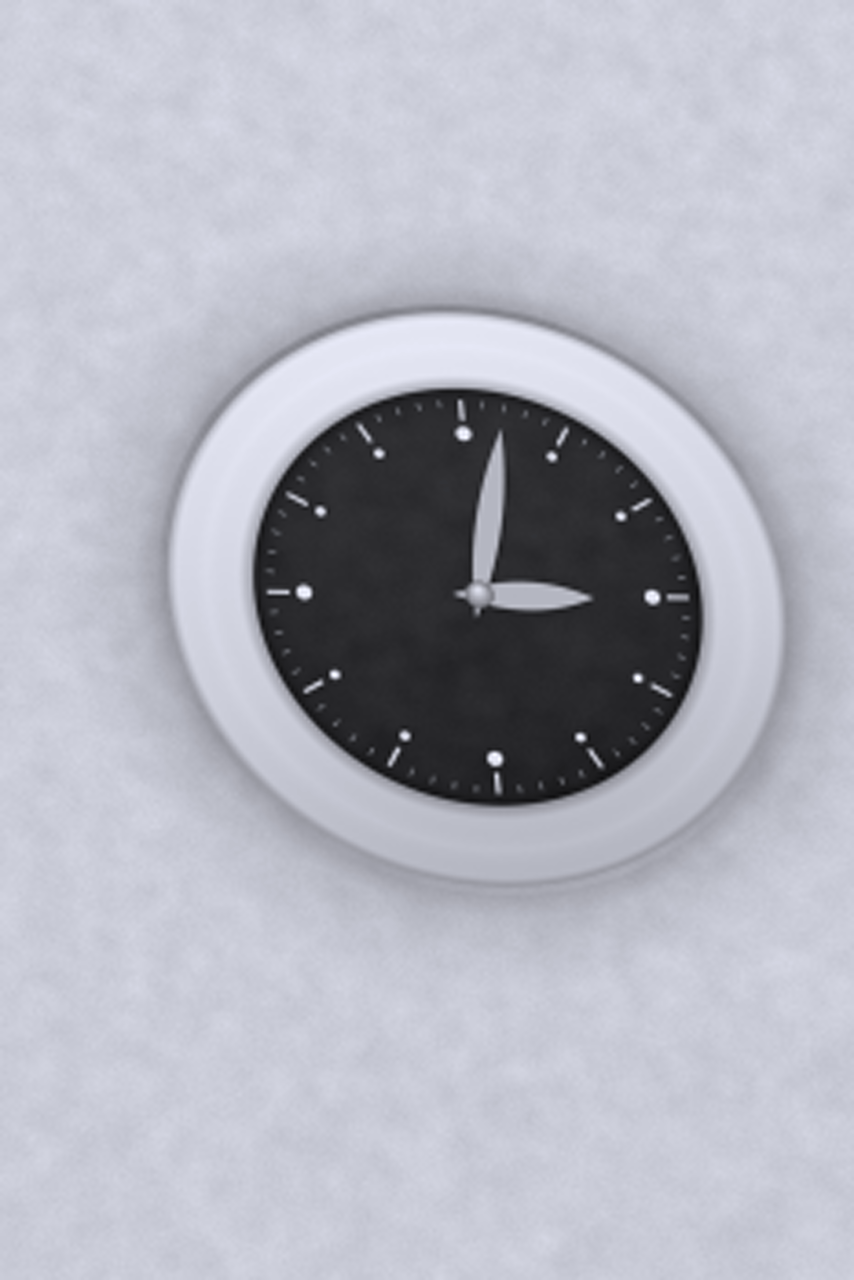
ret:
{"hour": 3, "minute": 2}
